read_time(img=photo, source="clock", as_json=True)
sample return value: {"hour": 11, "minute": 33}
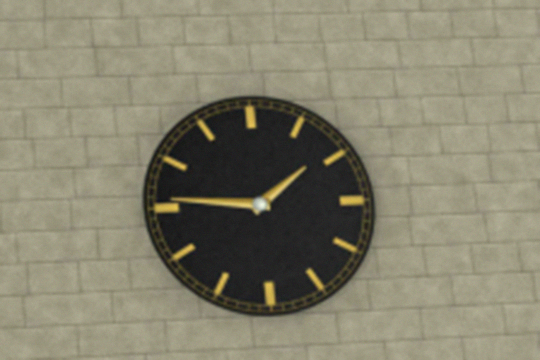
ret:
{"hour": 1, "minute": 46}
